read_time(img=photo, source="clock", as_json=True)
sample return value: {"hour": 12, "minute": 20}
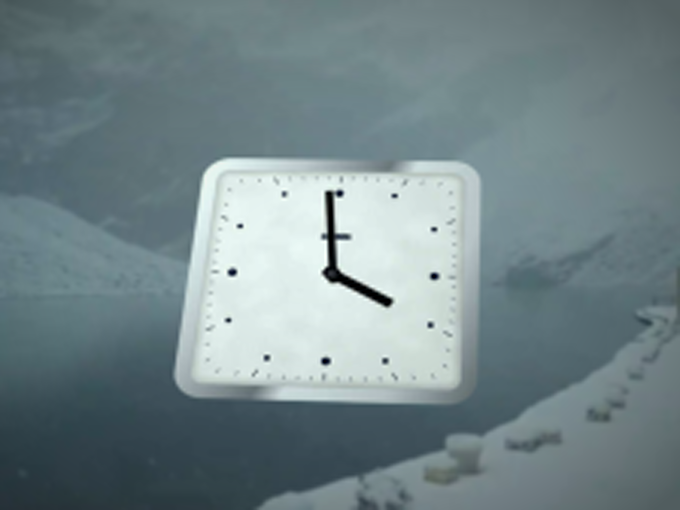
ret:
{"hour": 3, "minute": 59}
